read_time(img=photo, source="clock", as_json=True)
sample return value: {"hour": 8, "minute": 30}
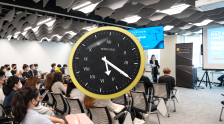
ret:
{"hour": 5, "minute": 20}
